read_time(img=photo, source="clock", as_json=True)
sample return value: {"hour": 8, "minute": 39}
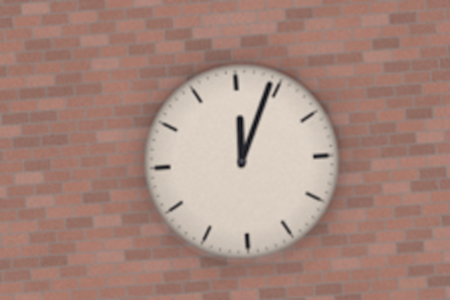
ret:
{"hour": 12, "minute": 4}
